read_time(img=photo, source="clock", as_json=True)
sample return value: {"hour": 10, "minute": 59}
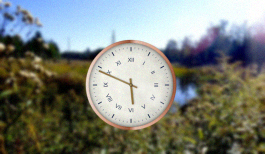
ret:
{"hour": 5, "minute": 49}
